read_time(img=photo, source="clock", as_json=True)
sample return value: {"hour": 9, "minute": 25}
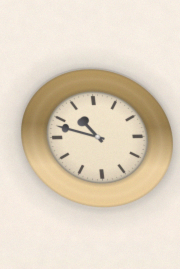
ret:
{"hour": 10, "minute": 48}
